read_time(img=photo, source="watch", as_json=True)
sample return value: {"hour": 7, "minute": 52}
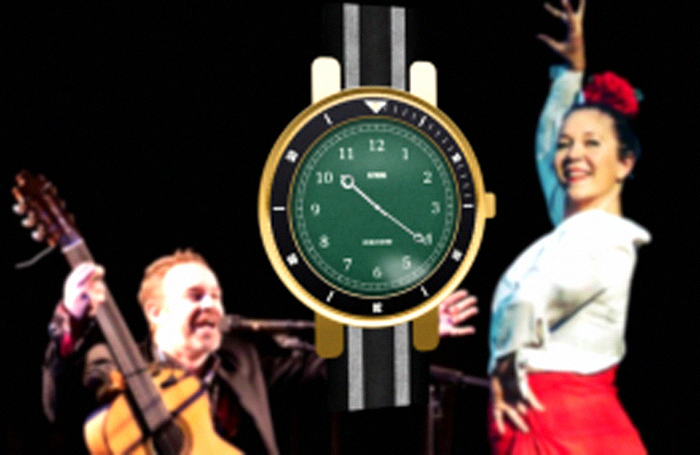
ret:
{"hour": 10, "minute": 21}
